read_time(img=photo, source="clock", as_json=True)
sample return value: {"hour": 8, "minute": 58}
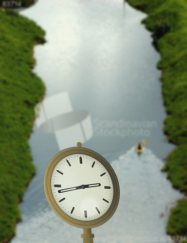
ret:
{"hour": 2, "minute": 43}
